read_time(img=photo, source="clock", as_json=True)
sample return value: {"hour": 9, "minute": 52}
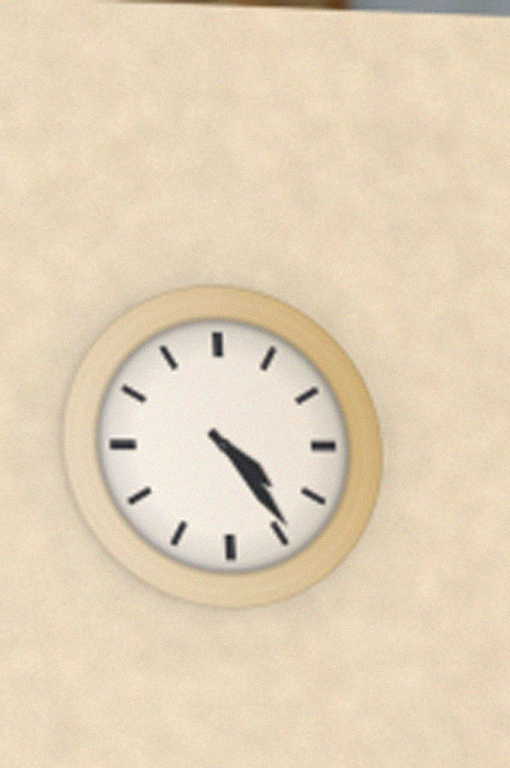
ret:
{"hour": 4, "minute": 24}
